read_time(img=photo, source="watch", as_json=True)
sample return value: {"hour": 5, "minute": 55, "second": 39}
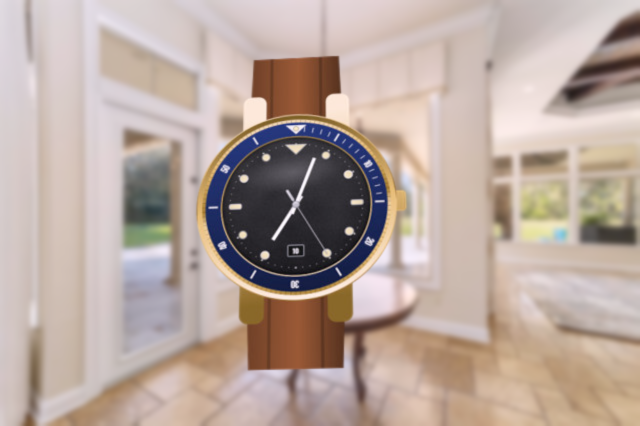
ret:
{"hour": 7, "minute": 3, "second": 25}
